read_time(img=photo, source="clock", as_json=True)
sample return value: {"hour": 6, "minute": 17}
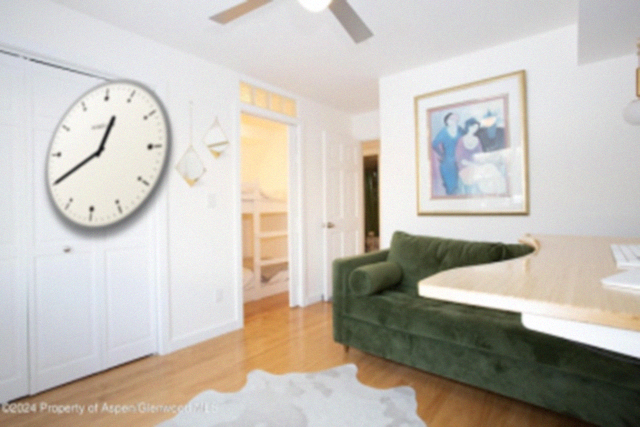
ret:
{"hour": 12, "minute": 40}
